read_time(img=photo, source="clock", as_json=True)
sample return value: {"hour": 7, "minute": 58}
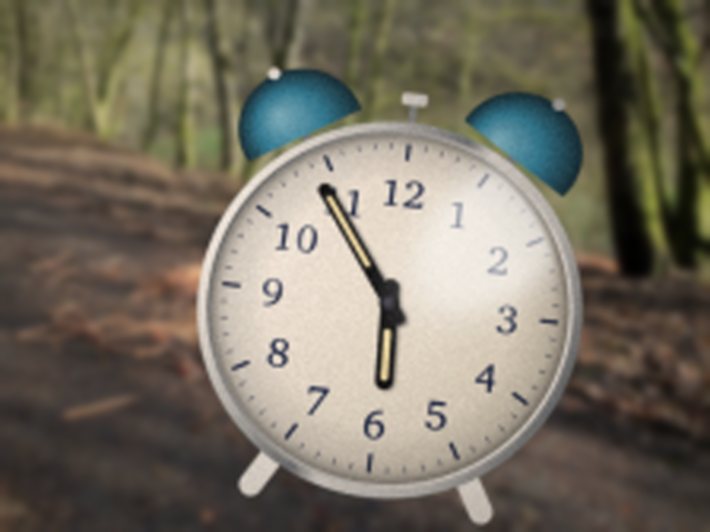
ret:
{"hour": 5, "minute": 54}
